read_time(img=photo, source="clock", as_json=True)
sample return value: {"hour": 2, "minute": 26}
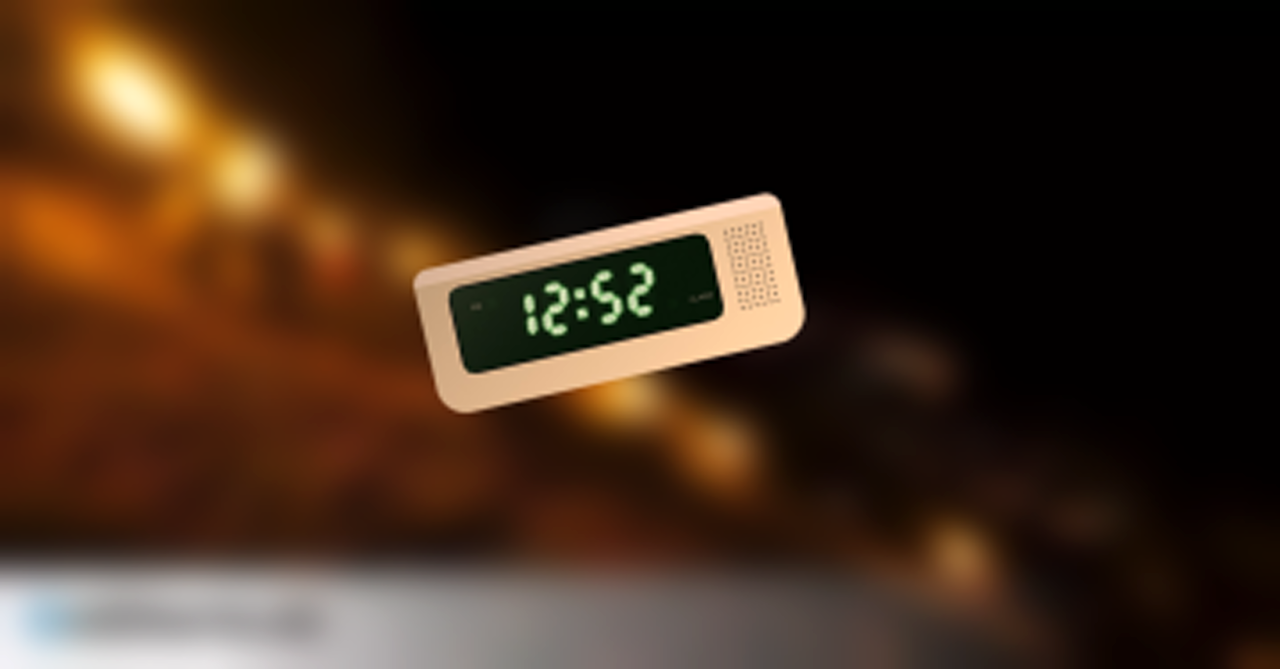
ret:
{"hour": 12, "minute": 52}
